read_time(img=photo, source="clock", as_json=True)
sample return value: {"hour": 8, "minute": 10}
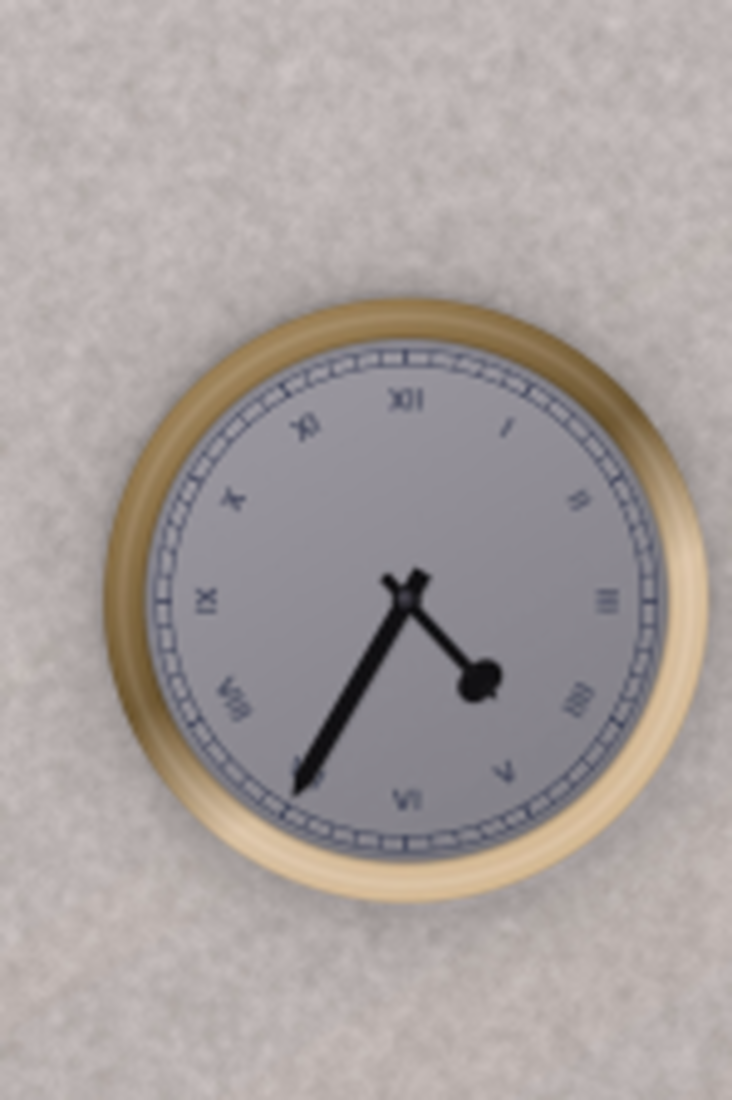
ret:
{"hour": 4, "minute": 35}
